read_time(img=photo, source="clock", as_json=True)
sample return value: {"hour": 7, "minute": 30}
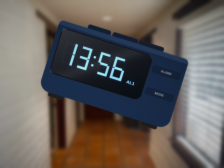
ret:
{"hour": 13, "minute": 56}
